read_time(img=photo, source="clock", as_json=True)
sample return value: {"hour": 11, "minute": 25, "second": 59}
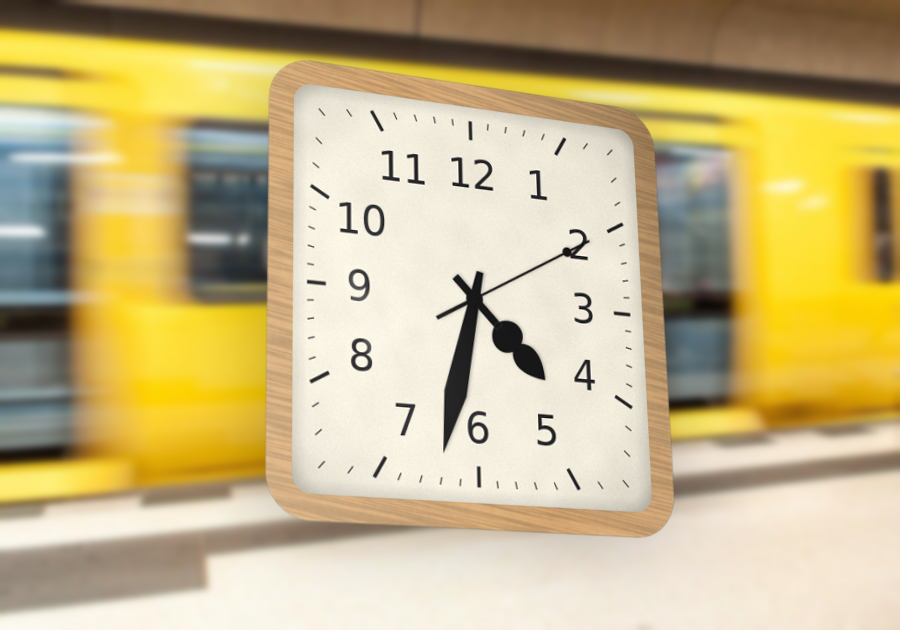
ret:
{"hour": 4, "minute": 32, "second": 10}
